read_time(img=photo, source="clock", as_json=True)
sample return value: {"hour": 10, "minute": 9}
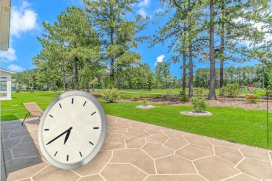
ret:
{"hour": 6, "minute": 40}
